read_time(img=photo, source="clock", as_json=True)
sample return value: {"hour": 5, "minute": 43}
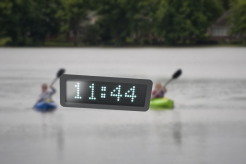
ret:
{"hour": 11, "minute": 44}
